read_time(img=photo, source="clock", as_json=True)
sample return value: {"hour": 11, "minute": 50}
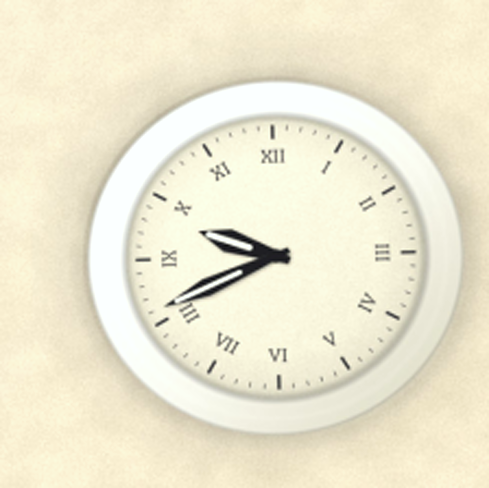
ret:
{"hour": 9, "minute": 41}
